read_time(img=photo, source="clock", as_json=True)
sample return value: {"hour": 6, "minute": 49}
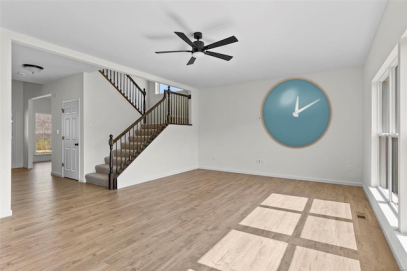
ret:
{"hour": 12, "minute": 10}
